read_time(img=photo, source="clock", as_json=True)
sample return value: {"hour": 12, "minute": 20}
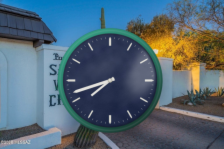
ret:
{"hour": 7, "minute": 42}
